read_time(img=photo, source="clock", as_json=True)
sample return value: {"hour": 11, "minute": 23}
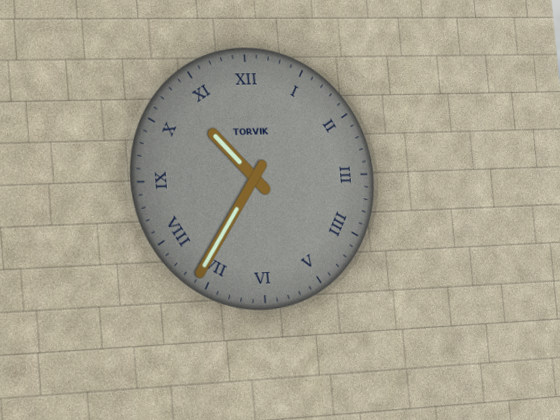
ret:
{"hour": 10, "minute": 36}
